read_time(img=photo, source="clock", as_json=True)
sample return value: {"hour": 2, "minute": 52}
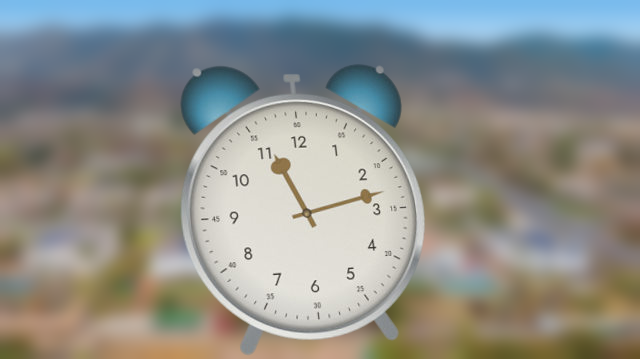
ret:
{"hour": 11, "minute": 13}
